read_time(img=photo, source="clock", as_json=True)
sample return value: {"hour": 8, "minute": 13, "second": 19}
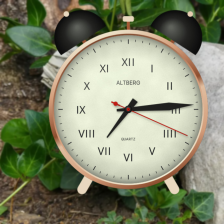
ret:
{"hour": 7, "minute": 14, "second": 19}
